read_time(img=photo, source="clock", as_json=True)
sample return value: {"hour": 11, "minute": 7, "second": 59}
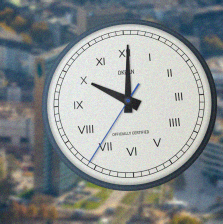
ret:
{"hour": 10, "minute": 0, "second": 36}
